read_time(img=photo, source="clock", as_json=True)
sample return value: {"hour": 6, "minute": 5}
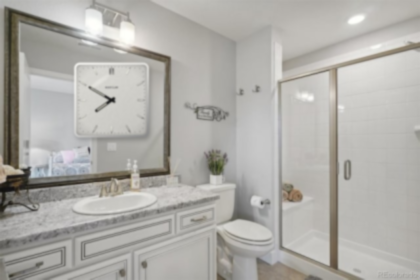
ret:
{"hour": 7, "minute": 50}
